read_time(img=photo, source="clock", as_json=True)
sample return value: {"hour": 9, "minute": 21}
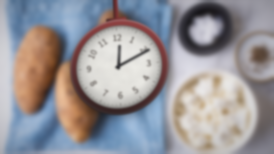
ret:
{"hour": 12, "minute": 11}
